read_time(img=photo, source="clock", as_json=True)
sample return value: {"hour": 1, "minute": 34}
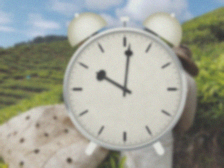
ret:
{"hour": 10, "minute": 1}
